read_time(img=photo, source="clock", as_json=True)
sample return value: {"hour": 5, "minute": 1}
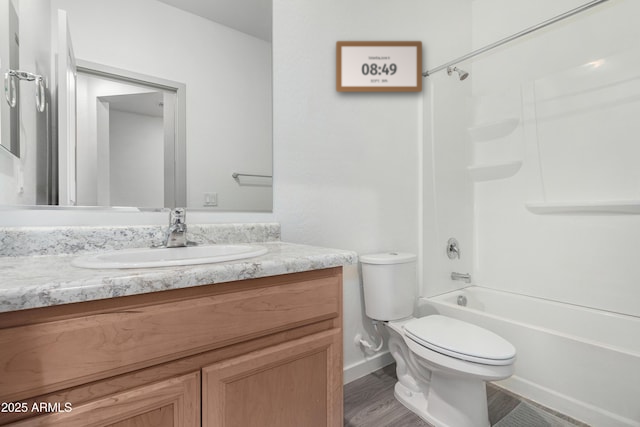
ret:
{"hour": 8, "minute": 49}
